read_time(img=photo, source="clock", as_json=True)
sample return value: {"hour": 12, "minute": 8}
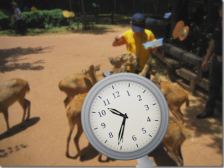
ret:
{"hour": 10, "minute": 36}
